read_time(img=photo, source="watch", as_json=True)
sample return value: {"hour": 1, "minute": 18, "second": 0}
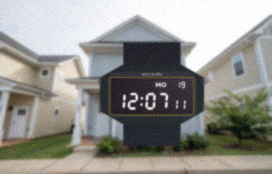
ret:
{"hour": 12, "minute": 7, "second": 11}
